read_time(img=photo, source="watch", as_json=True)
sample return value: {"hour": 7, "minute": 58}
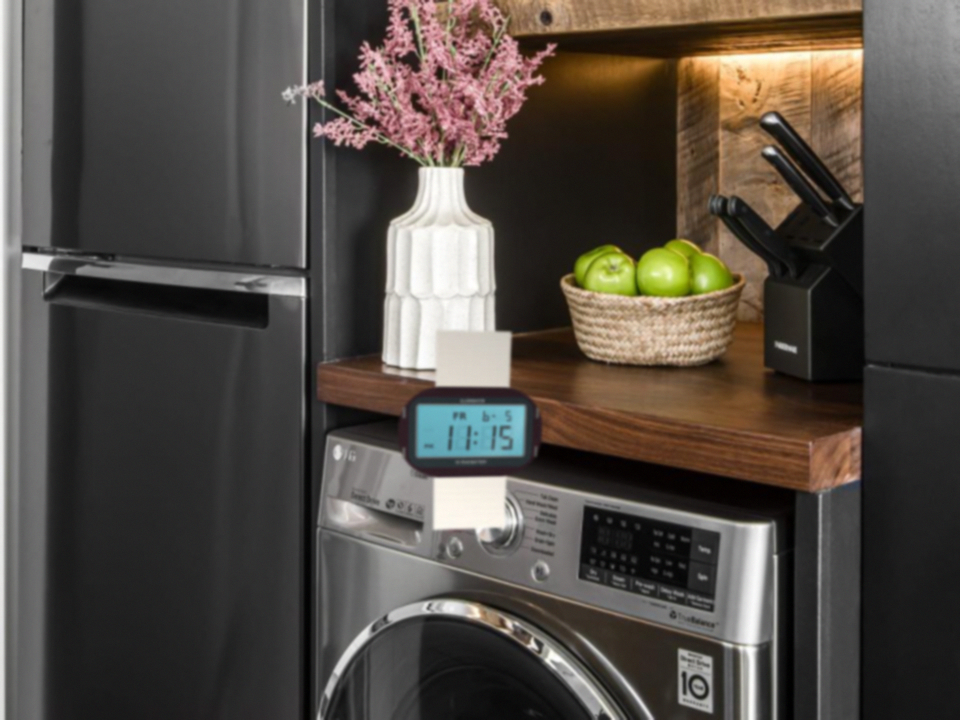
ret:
{"hour": 11, "minute": 15}
